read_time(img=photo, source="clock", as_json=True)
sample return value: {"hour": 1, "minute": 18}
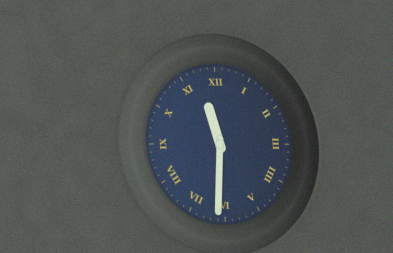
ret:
{"hour": 11, "minute": 31}
